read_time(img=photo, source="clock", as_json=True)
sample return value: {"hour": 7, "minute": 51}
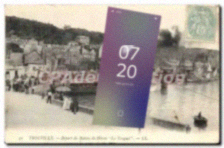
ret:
{"hour": 7, "minute": 20}
